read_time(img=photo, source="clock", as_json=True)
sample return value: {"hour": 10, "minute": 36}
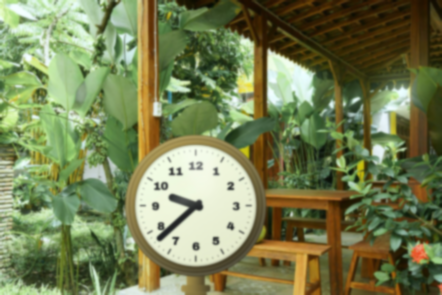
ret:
{"hour": 9, "minute": 38}
